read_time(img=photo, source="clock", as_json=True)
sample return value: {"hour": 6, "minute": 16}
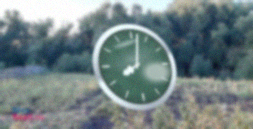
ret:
{"hour": 8, "minute": 2}
